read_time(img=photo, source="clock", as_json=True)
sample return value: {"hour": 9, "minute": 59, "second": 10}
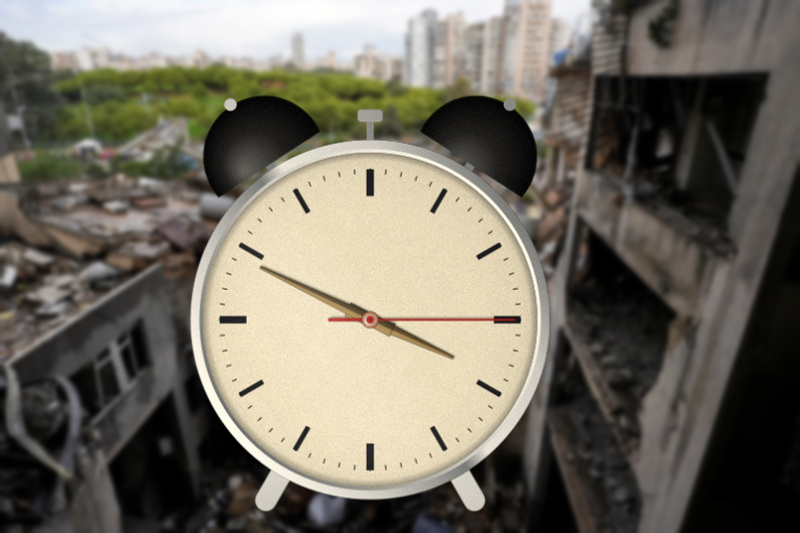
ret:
{"hour": 3, "minute": 49, "second": 15}
